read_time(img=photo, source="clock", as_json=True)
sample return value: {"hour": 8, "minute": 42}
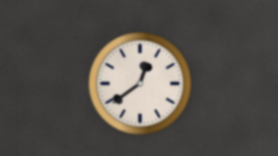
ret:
{"hour": 12, "minute": 39}
